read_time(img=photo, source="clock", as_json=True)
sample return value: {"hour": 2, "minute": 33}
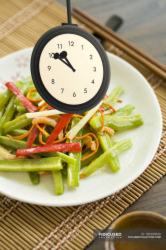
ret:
{"hour": 10, "minute": 51}
